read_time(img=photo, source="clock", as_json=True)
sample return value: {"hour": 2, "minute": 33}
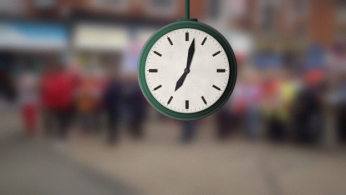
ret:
{"hour": 7, "minute": 2}
